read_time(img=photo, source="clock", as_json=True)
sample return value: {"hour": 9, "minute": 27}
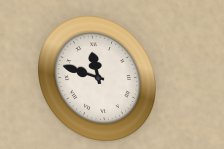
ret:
{"hour": 11, "minute": 48}
